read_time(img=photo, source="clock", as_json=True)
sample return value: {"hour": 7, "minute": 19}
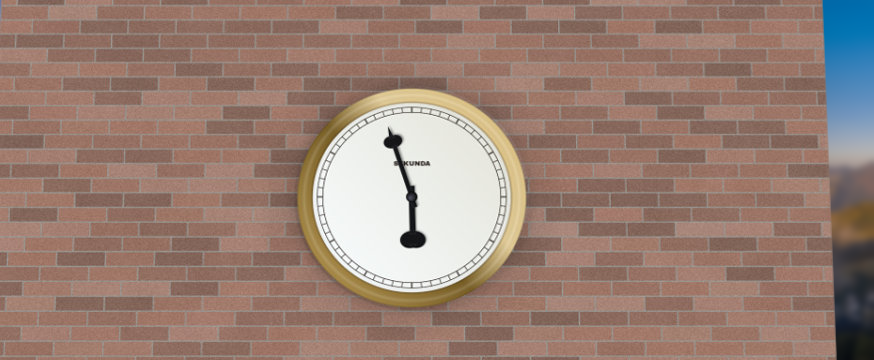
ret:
{"hour": 5, "minute": 57}
